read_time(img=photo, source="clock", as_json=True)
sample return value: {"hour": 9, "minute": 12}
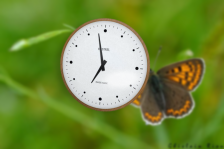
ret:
{"hour": 6, "minute": 58}
